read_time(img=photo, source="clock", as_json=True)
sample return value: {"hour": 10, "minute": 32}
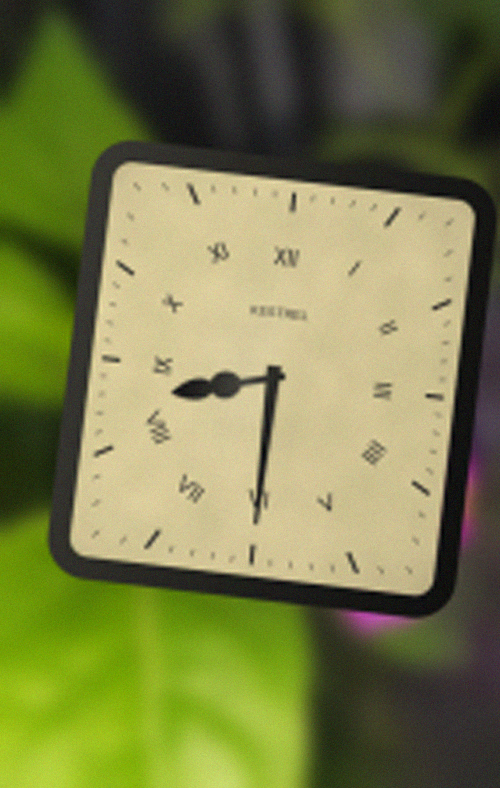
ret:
{"hour": 8, "minute": 30}
